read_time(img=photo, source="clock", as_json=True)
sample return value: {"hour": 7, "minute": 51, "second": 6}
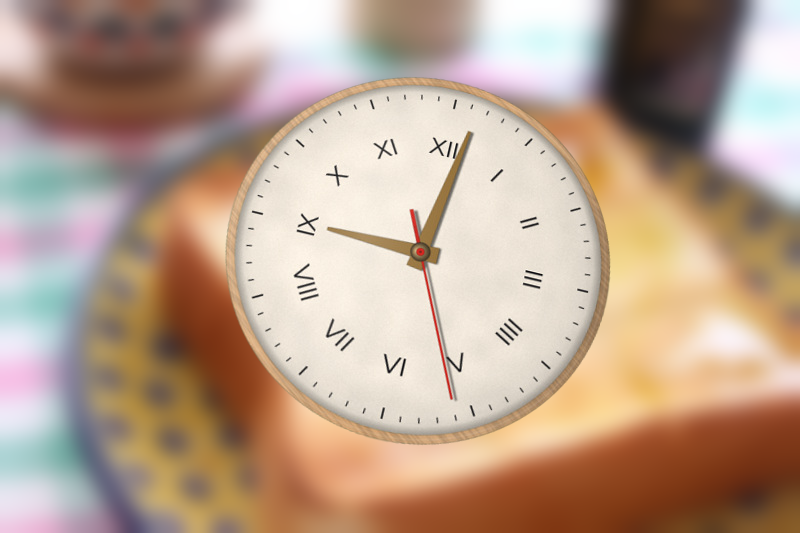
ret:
{"hour": 9, "minute": 1, "second": 26}
